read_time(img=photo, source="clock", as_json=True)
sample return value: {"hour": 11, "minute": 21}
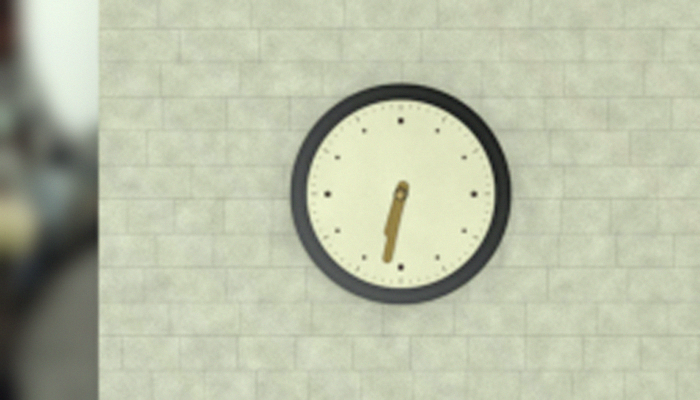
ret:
{"hour": 6, "minute": 32}
